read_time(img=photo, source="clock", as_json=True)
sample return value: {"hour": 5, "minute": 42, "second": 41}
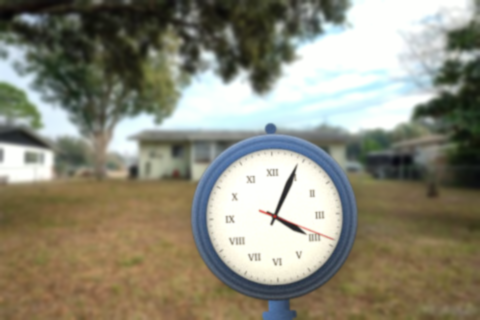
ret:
{"hour": 4, "minute": 4, "second": 19}
